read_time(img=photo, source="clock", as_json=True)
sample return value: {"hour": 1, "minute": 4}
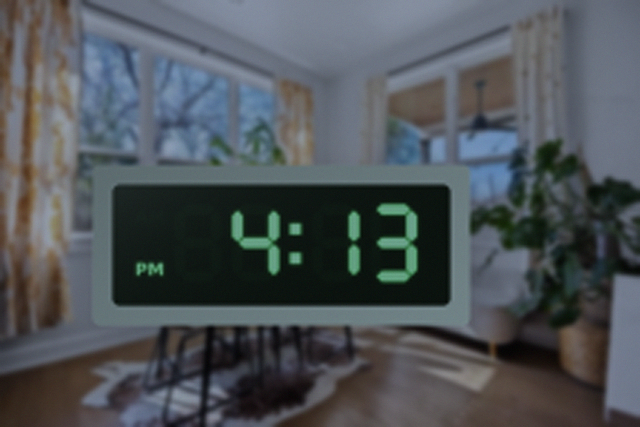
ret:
{"hour": 4, "minute": 13}
